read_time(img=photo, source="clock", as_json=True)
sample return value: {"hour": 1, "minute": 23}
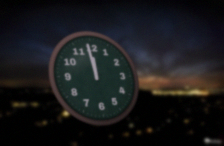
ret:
{"hour": 11, "minute": 59}
